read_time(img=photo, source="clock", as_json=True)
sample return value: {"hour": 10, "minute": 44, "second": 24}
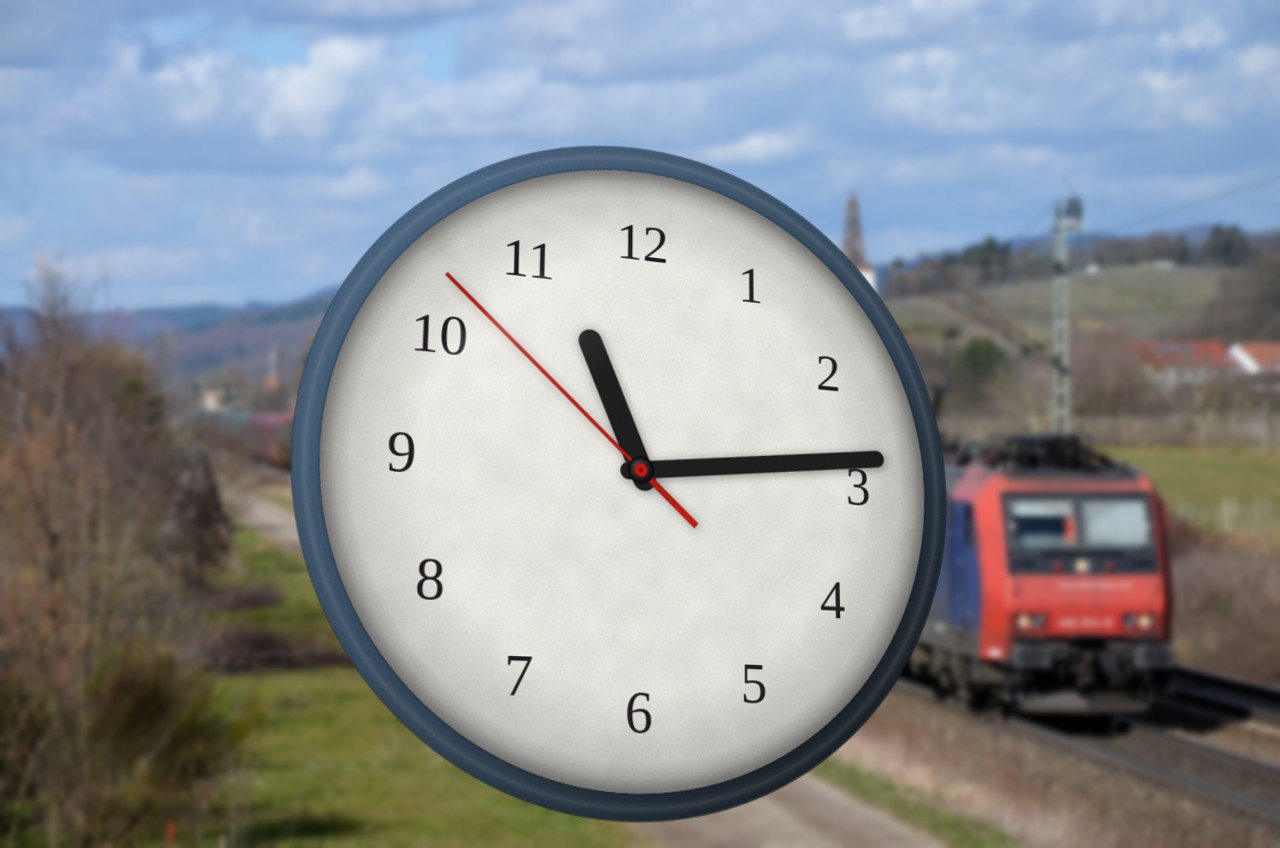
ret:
{"hour": 11, "minute": 13, "second": 52}
